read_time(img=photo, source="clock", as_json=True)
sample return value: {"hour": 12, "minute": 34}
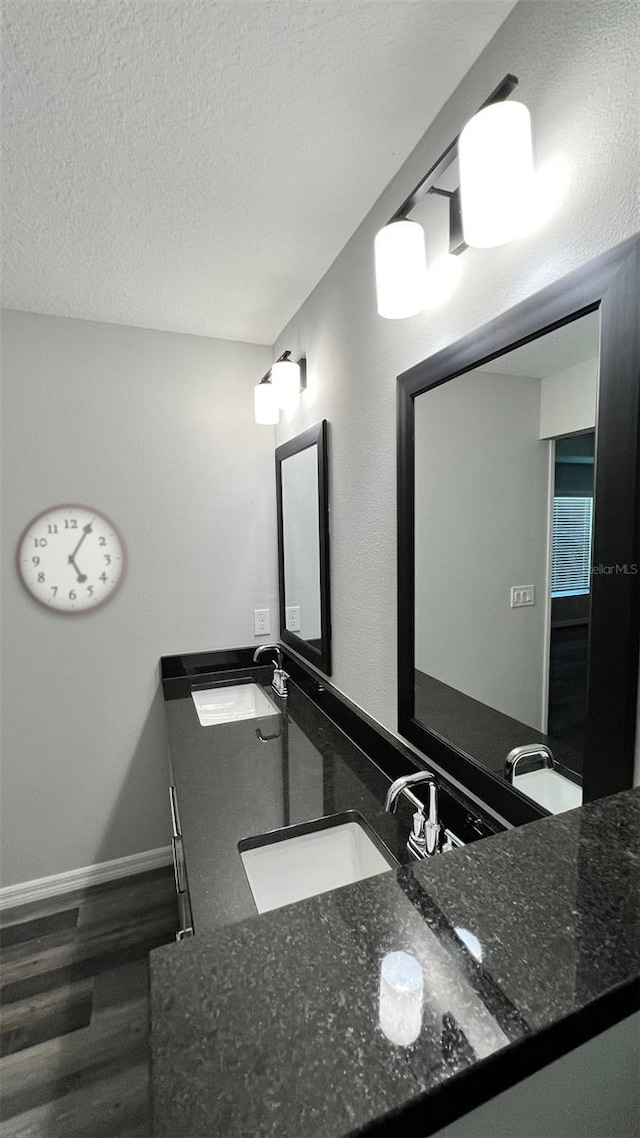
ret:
{"hour": 5, "minute": 5}
